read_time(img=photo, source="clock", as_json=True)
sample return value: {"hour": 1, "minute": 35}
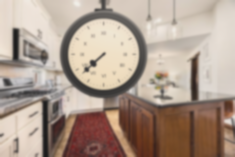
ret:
{"hour": 7, "minute": 38}
